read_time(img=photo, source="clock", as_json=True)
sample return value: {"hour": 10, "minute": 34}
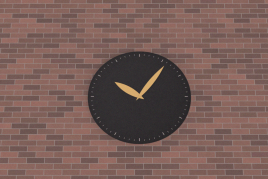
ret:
{"hour": 10, "minute": 6}
